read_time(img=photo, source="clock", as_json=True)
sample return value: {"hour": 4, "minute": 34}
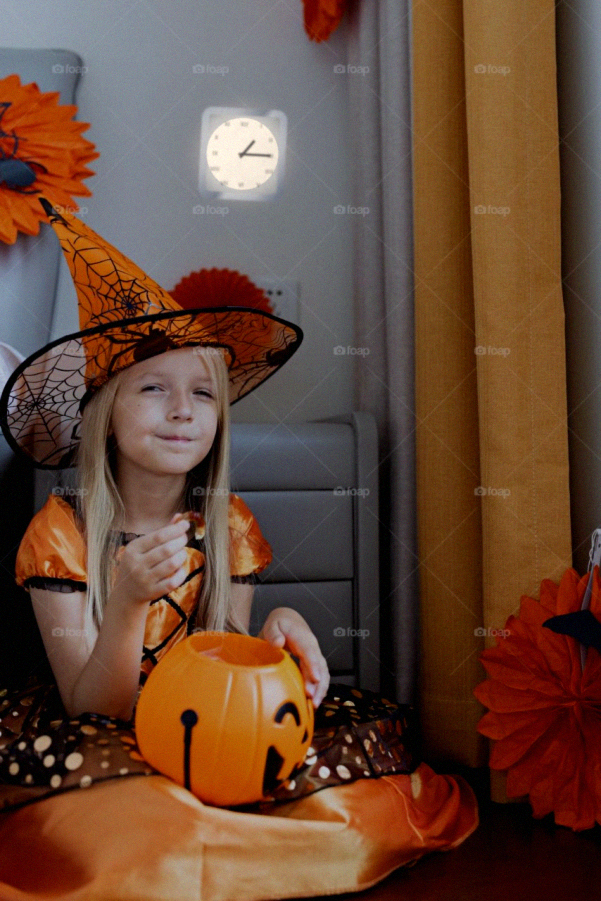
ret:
{"hour": 1, "minute": 15}
